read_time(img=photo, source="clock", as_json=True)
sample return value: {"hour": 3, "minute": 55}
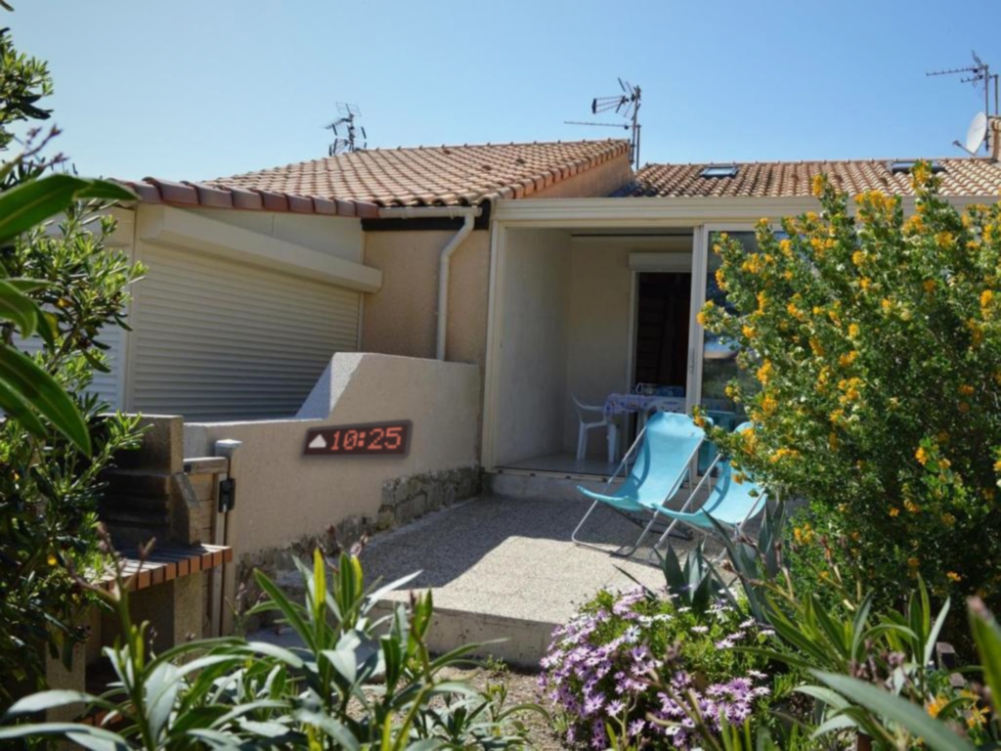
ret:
{"hour": 10, "minute": 25}
